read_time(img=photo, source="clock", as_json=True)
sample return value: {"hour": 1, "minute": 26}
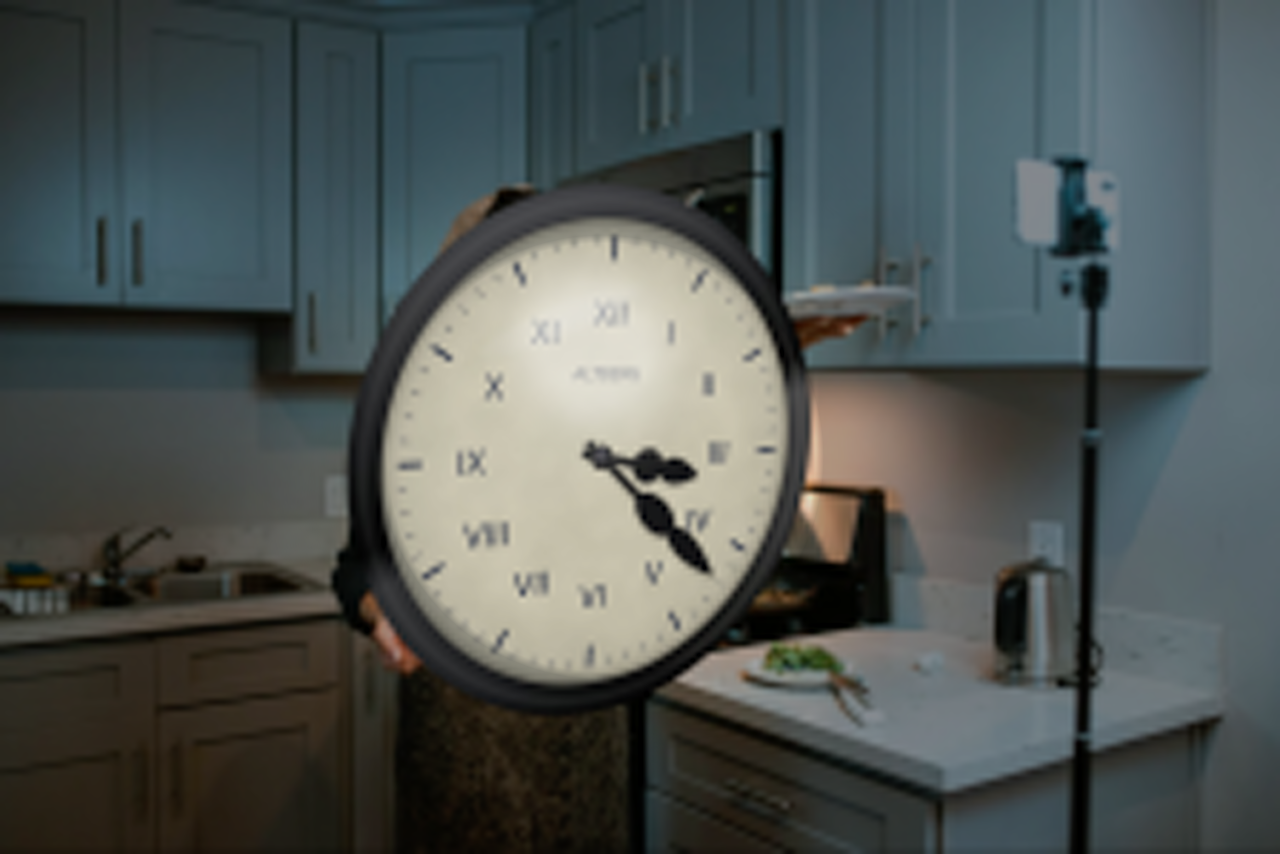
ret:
{"hour": 3, "minute": 22}
